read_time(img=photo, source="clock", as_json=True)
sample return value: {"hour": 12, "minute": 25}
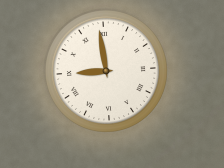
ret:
{"hour": 8, "minute": 59}
